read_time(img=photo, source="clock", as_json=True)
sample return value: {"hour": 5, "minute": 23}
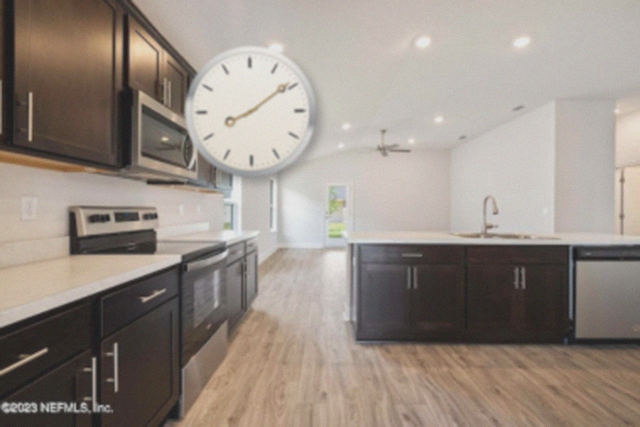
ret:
{"hour": 8, "minute": 9}
